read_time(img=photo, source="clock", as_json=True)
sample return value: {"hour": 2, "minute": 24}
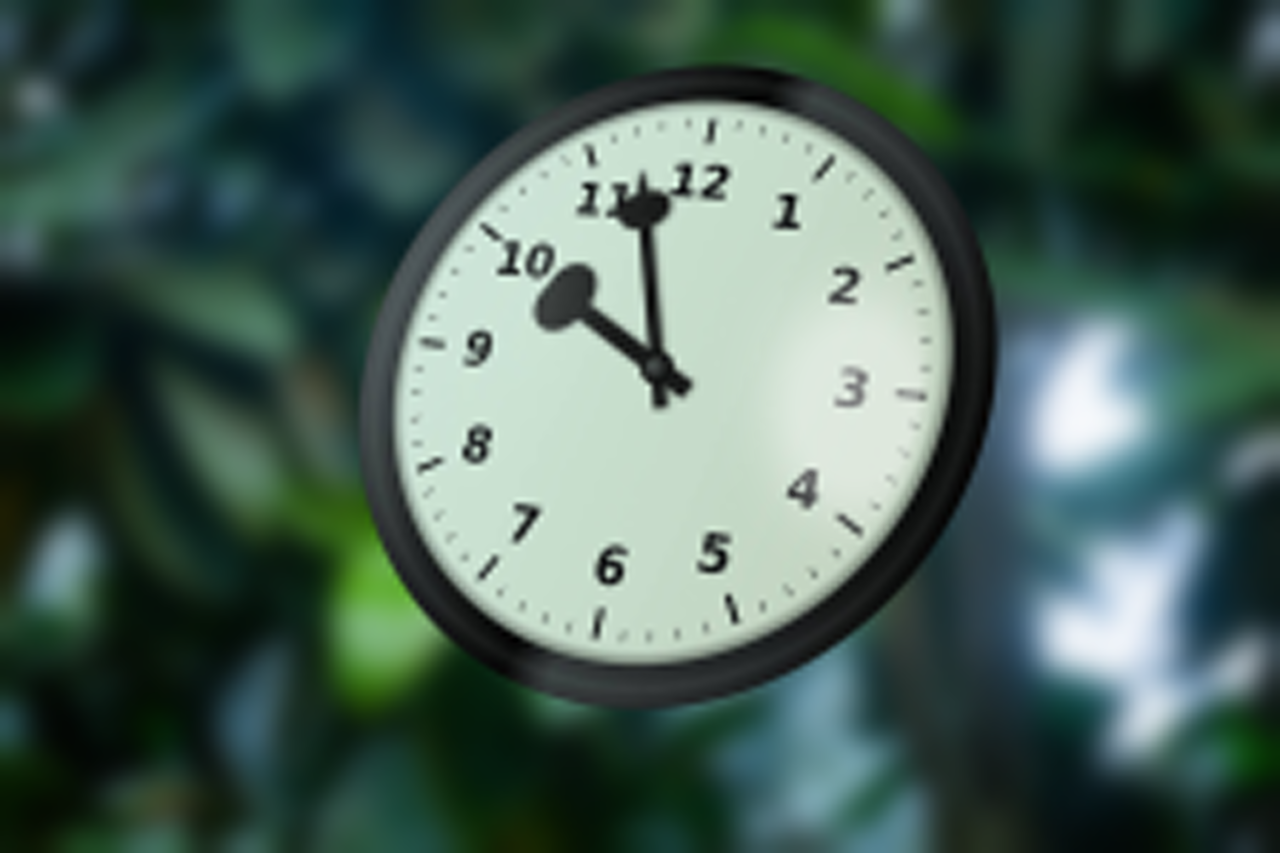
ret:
{"hour": 9, "minute": 57}
